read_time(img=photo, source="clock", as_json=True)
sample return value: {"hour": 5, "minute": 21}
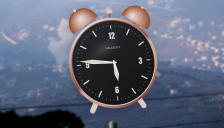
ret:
{"hour": 5, "minute": 46}
